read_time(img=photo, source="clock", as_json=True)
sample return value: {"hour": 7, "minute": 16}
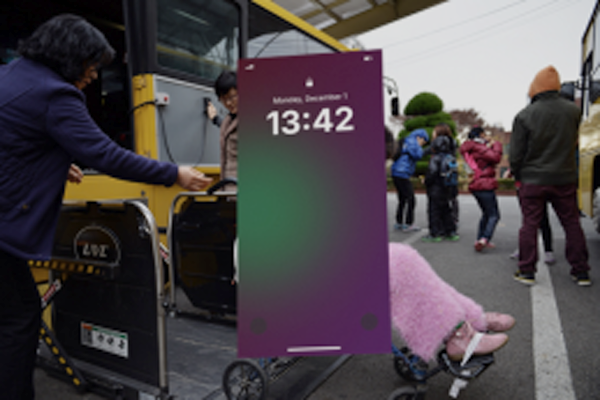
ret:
{"hour": 13, "minute": 42}
